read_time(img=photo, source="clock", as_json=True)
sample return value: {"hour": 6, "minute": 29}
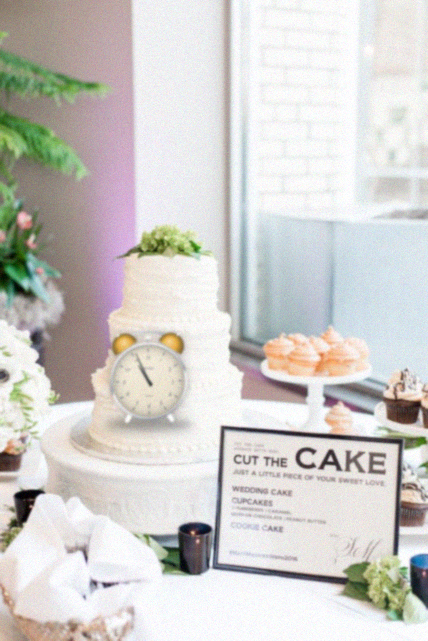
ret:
{"hour": 10, "minute": 56}
